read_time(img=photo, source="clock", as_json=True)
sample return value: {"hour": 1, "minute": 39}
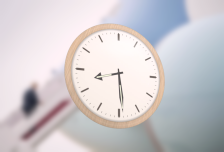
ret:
{"hour": 8, "minute": 29}
